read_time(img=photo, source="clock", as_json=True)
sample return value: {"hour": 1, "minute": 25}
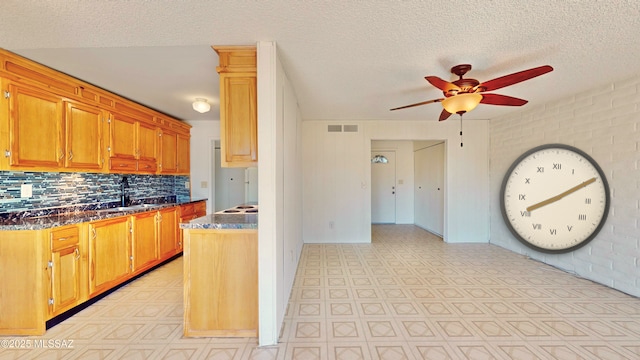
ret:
{"hour": 8, "minute": 10}
